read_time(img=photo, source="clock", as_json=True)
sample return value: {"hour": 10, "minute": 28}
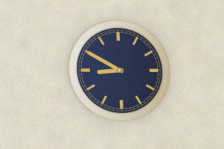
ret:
{"hour": 8, "minute": 50}
